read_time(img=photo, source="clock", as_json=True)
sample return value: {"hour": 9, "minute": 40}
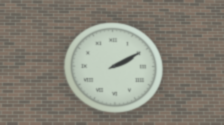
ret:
{"hour": 2, "minute": 10}
